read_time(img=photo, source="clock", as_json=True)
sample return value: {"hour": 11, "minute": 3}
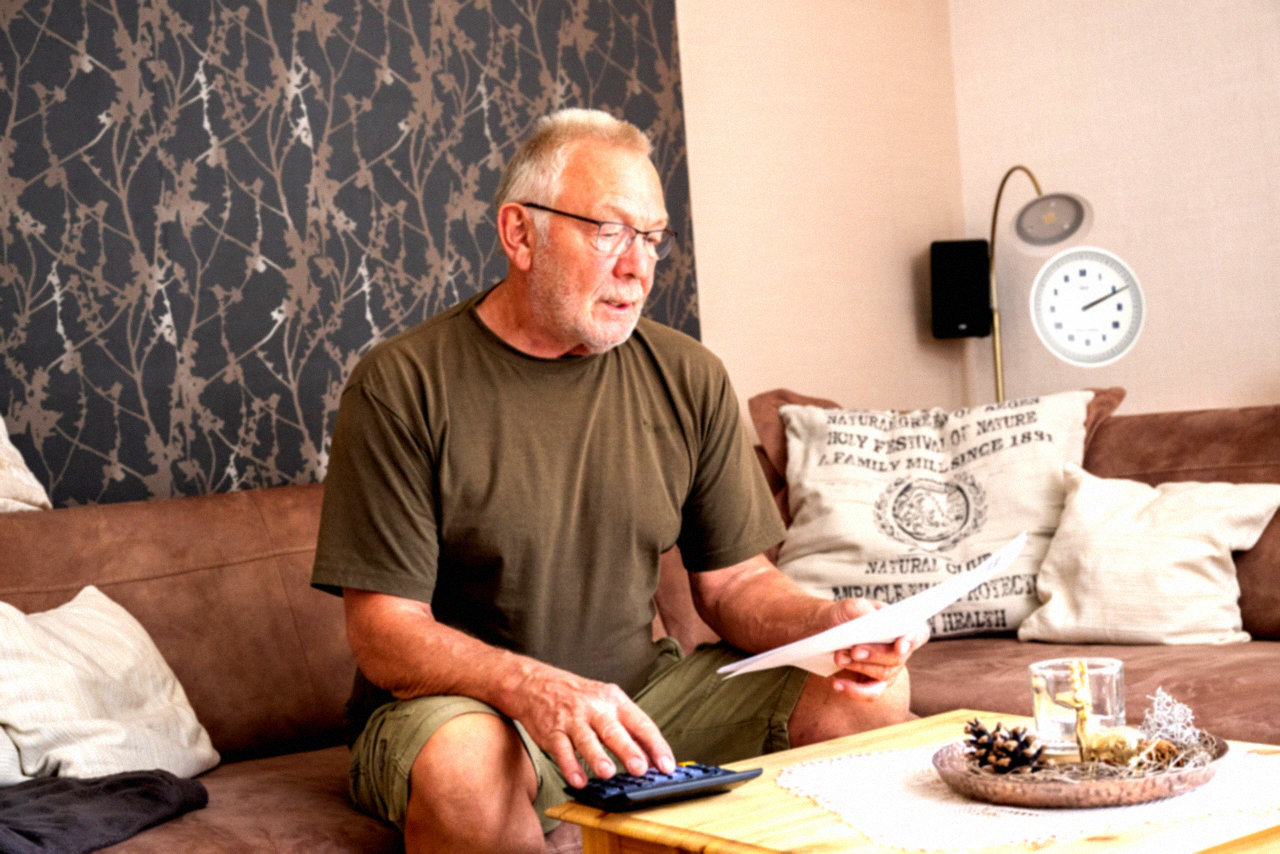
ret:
{"hour": 2, "minute": 11}
